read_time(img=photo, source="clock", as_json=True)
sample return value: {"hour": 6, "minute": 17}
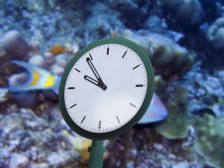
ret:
{"hour": 9, "minute": 54}
